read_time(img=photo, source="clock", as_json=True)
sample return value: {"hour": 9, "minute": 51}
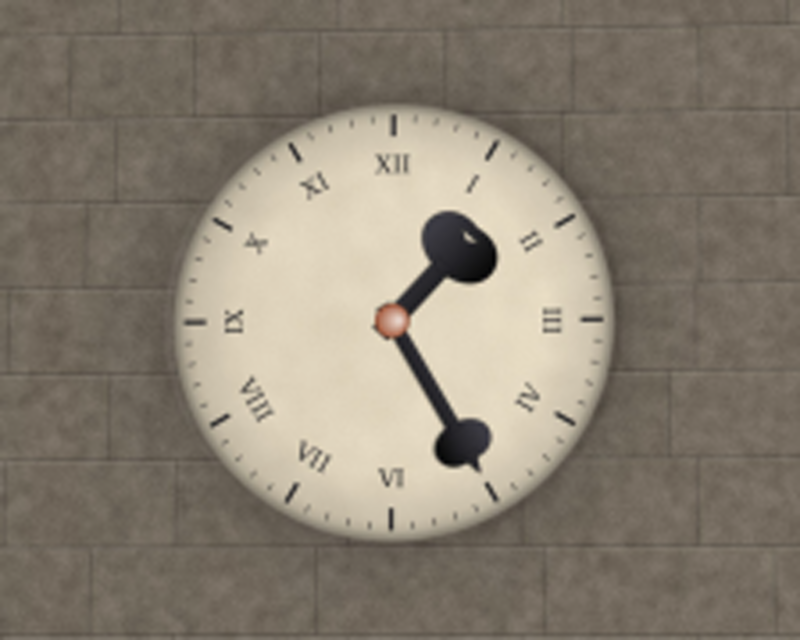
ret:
{"hour": 1, "minute": 25}
